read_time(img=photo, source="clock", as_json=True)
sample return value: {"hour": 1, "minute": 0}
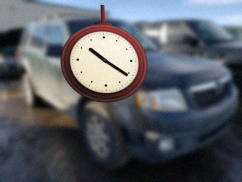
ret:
{"hour": 10, "minute": 21}
